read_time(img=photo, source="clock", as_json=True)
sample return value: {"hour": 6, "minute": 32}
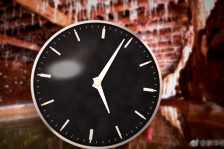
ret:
{"hour": 5, "minute": 4}
